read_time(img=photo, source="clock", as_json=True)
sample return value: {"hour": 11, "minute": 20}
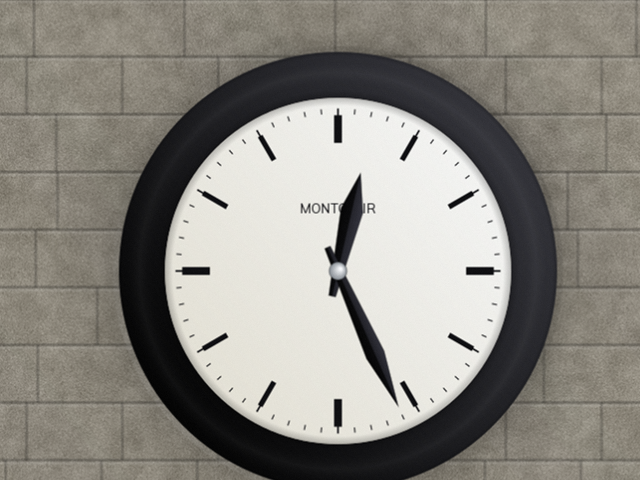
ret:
{"hour": 12, "minute": 26}
